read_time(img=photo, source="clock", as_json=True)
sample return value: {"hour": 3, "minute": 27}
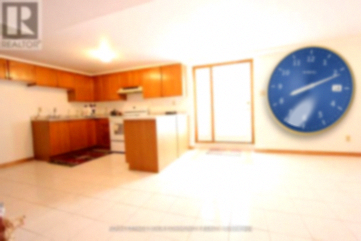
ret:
{"hour": 8, "minute": 11}
